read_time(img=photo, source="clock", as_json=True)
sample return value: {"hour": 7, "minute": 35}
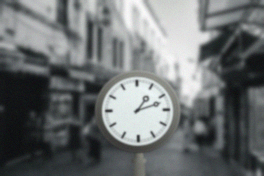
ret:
{"hour": 1, "minute": 12}
